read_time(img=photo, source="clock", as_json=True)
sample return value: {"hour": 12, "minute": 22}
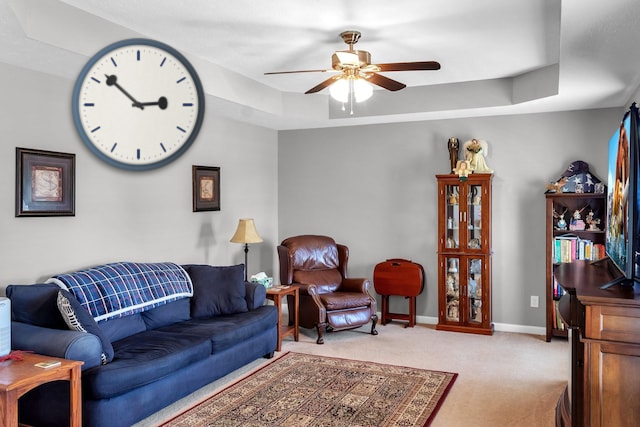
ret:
{"hour": 2, "minute": 52}
